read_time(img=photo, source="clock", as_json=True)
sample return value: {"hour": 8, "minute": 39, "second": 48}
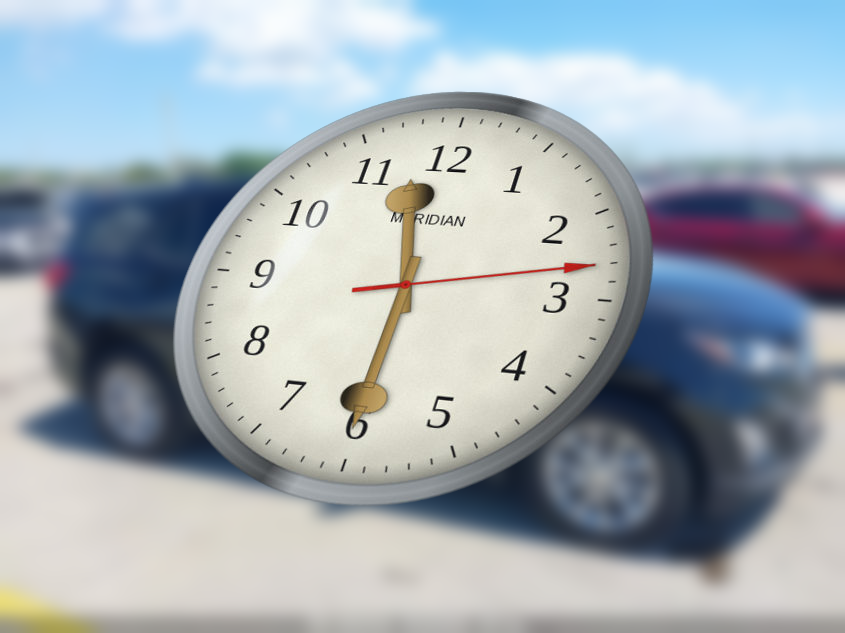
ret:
{"hour": 11, "minute": 30, "second": 13}
